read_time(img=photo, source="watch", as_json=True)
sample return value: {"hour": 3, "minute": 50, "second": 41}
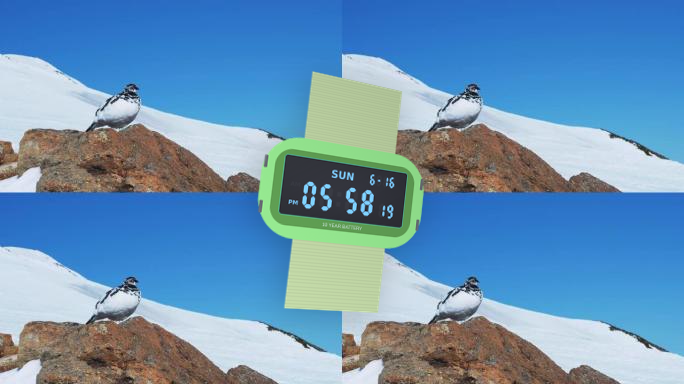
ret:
{"hour": 5, "minute": 58, "second": 19}
